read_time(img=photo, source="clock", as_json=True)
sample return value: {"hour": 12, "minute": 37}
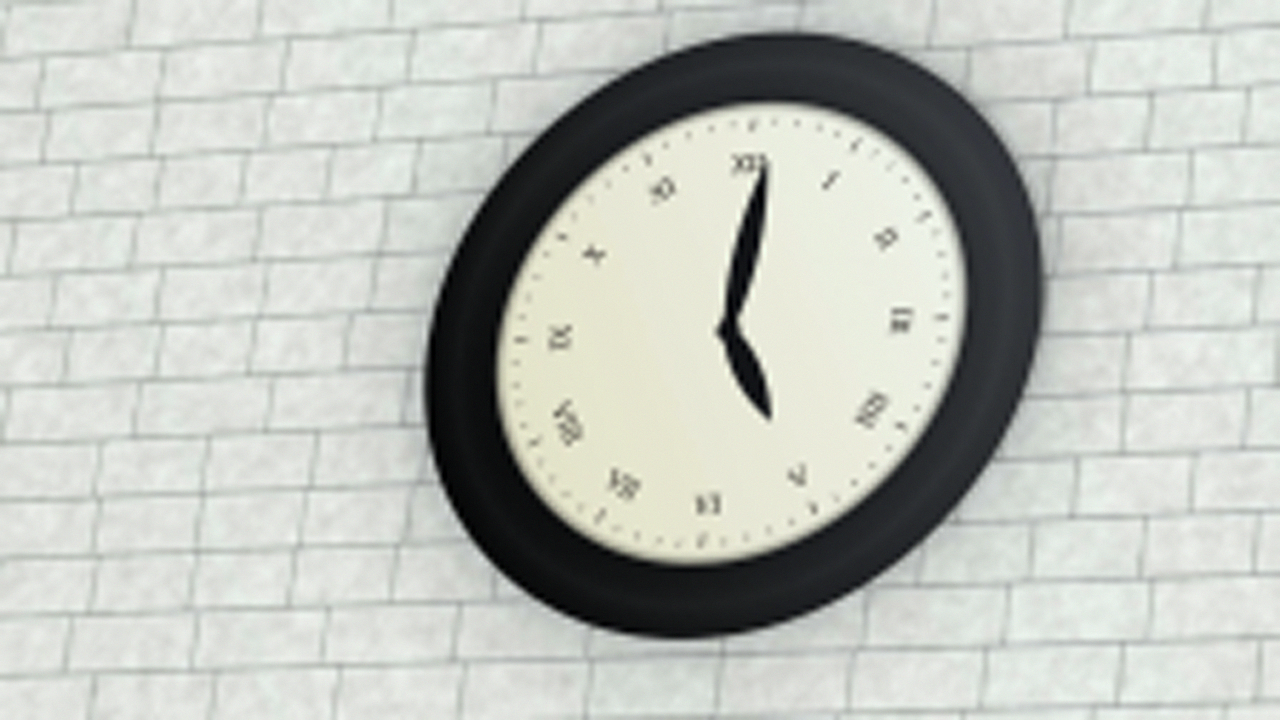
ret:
{"hour": 5, "minute": 1}
